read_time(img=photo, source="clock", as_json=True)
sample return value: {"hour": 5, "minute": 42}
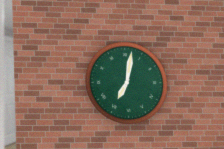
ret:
{"hour": 7, "minute": 2}
